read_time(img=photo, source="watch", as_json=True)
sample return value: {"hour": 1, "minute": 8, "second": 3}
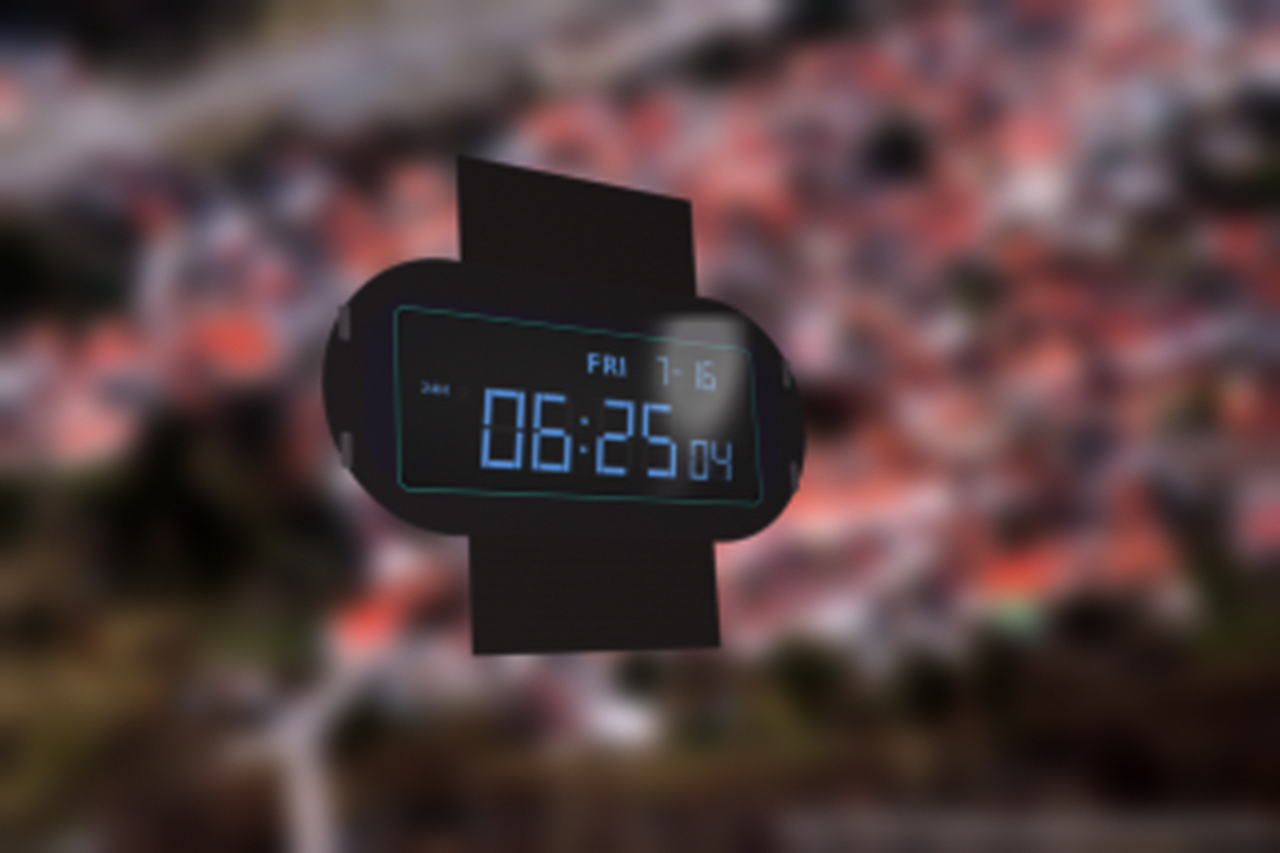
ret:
{"hour": 6, "minute": 25, "second": 4}
